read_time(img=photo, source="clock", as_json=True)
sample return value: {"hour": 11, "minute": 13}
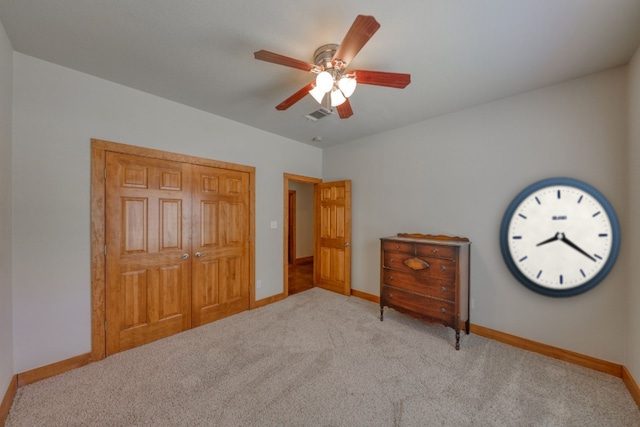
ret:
{"hour": 8, "minute": 21}
